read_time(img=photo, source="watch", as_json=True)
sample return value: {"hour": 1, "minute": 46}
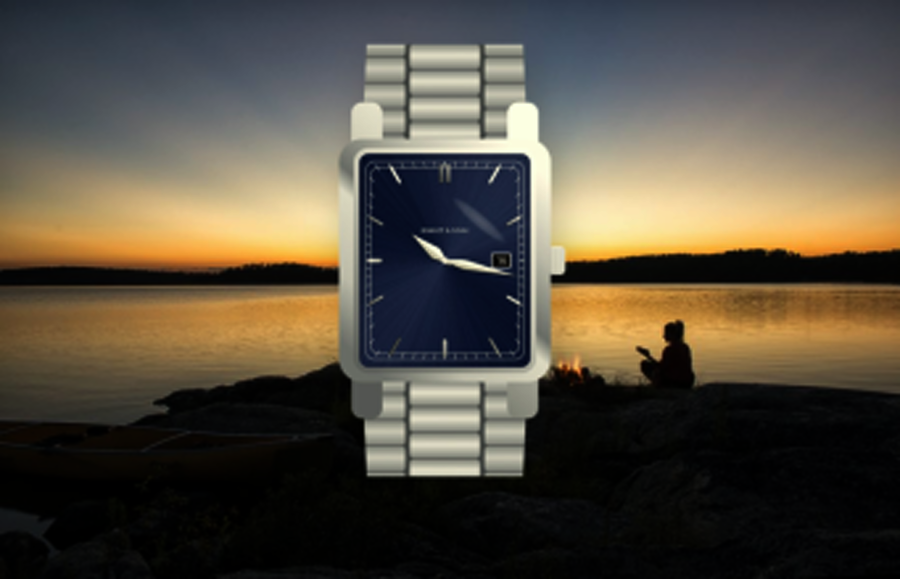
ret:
{"hour": 10, "minute": 17}
